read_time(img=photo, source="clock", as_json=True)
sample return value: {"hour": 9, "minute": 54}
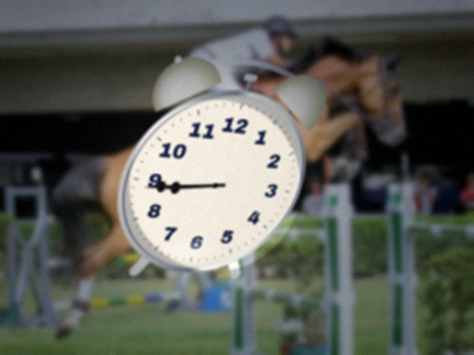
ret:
{"hour": 8, "minute": 44}
